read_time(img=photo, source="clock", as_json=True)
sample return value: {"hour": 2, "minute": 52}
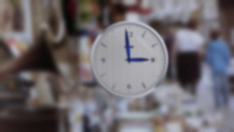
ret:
{"hour": 2, "minute": 59}
